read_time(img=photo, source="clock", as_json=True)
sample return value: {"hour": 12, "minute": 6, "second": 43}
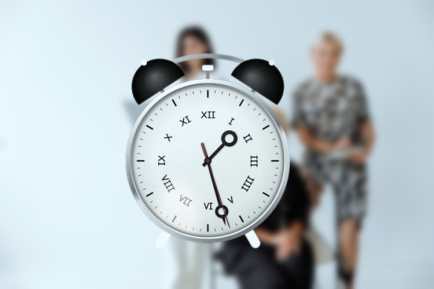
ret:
{"hour": 1, "minute": 27, "second": 27}
